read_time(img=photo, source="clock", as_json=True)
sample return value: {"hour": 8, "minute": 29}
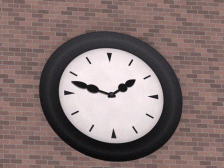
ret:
{"hour": 1, "minute": 48}
